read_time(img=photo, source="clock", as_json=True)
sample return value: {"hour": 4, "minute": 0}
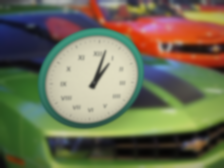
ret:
{"hour": 1, "minute": 2}
